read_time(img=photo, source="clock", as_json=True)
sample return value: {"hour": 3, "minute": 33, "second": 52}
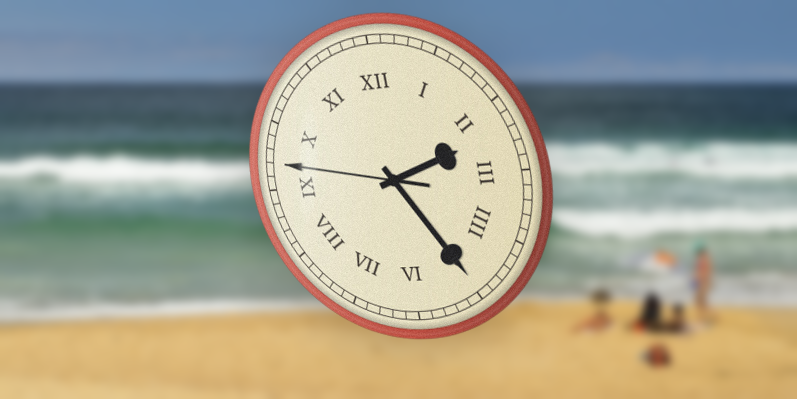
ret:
{"hour": 2, "minute": 24, "second": 47}
